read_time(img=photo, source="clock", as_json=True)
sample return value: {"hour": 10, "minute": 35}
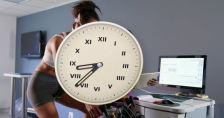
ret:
{"hour": 8, "minute": 37}
